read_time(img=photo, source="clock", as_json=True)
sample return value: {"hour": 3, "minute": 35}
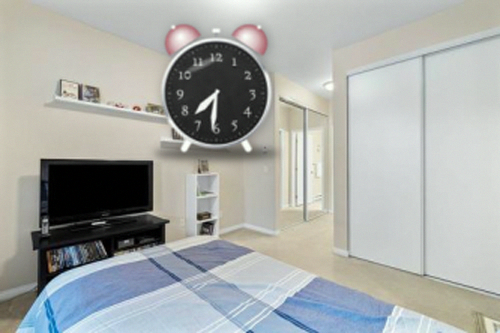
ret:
{"hour": 7, "minute": 31}
